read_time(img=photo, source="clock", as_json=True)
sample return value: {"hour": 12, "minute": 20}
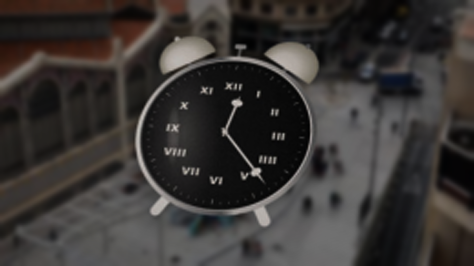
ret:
{"hour": 12, "minute": 23}
